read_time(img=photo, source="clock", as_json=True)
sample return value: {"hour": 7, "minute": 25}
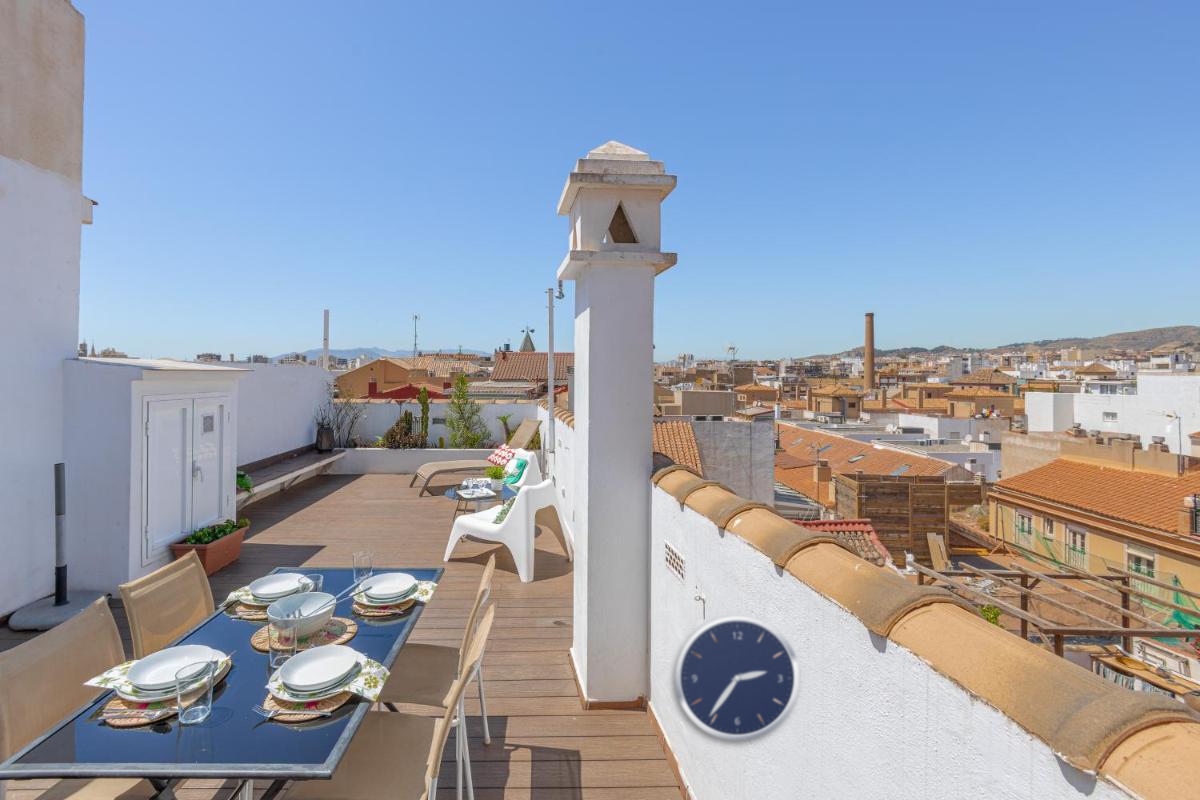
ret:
{"hour": 2, "minute": 36}
